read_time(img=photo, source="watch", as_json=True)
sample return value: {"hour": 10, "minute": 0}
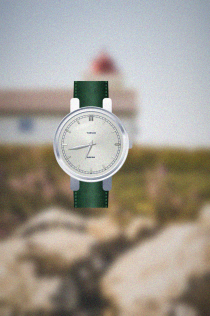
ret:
{"hour": 6, "minute": 43}
